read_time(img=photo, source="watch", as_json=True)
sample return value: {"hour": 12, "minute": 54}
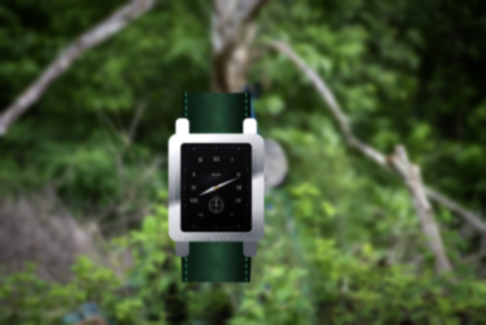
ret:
{"hour": 8, "minute": 11}
